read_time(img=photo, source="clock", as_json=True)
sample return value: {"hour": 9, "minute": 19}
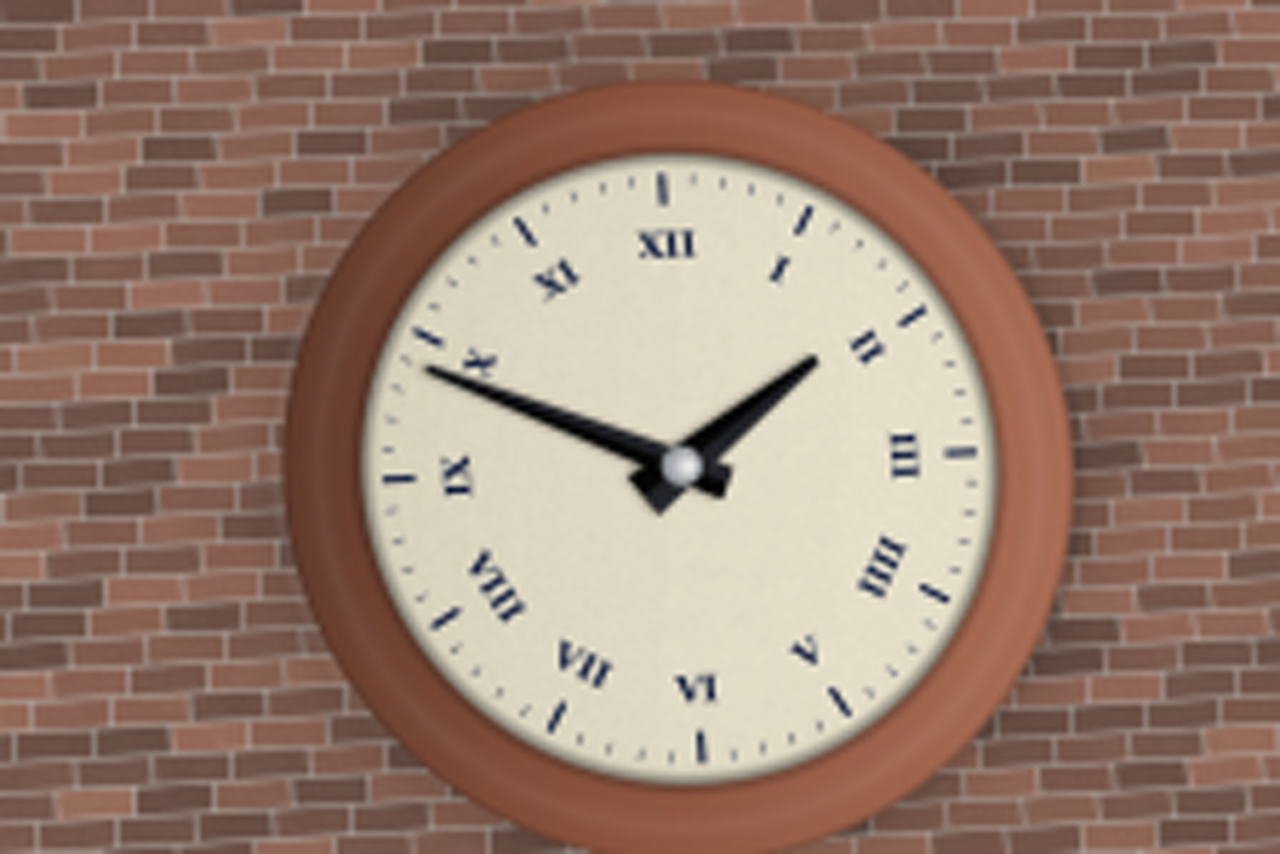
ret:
{"hour": 1, "minute": 49}
